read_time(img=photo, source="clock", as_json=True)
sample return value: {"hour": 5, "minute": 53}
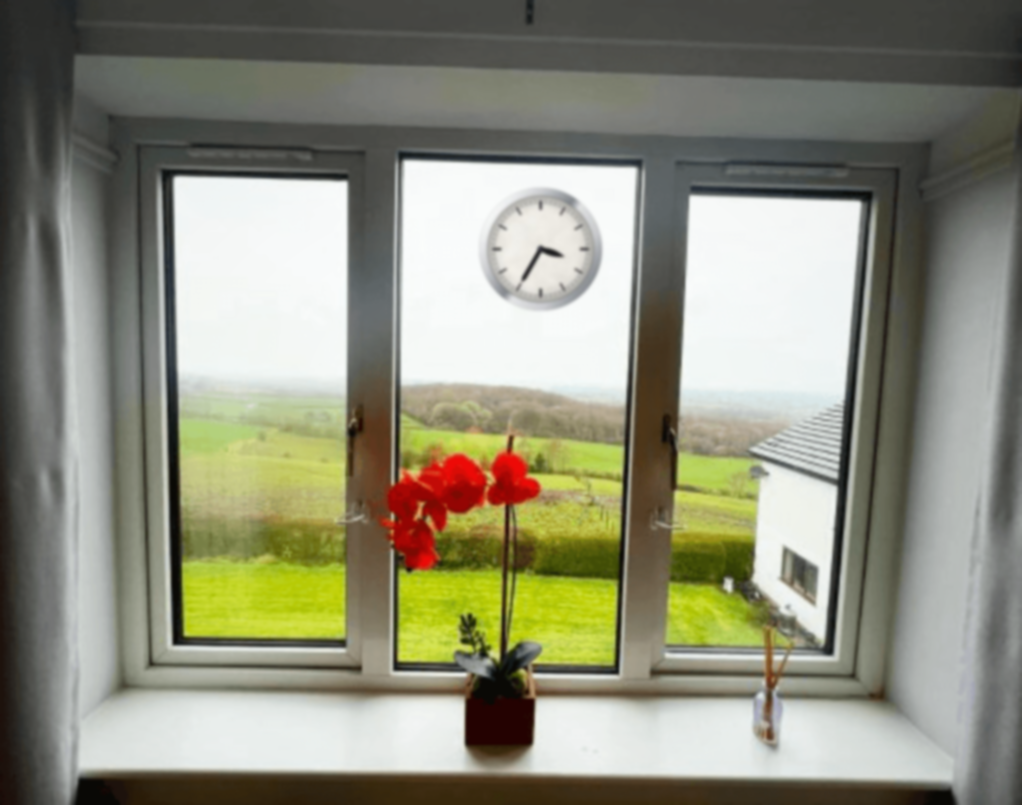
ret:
{"hour": 3, "minute": 35}
